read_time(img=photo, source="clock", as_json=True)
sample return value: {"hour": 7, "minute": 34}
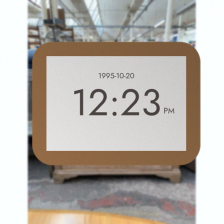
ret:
{"hour": 12, "minute": 23}
